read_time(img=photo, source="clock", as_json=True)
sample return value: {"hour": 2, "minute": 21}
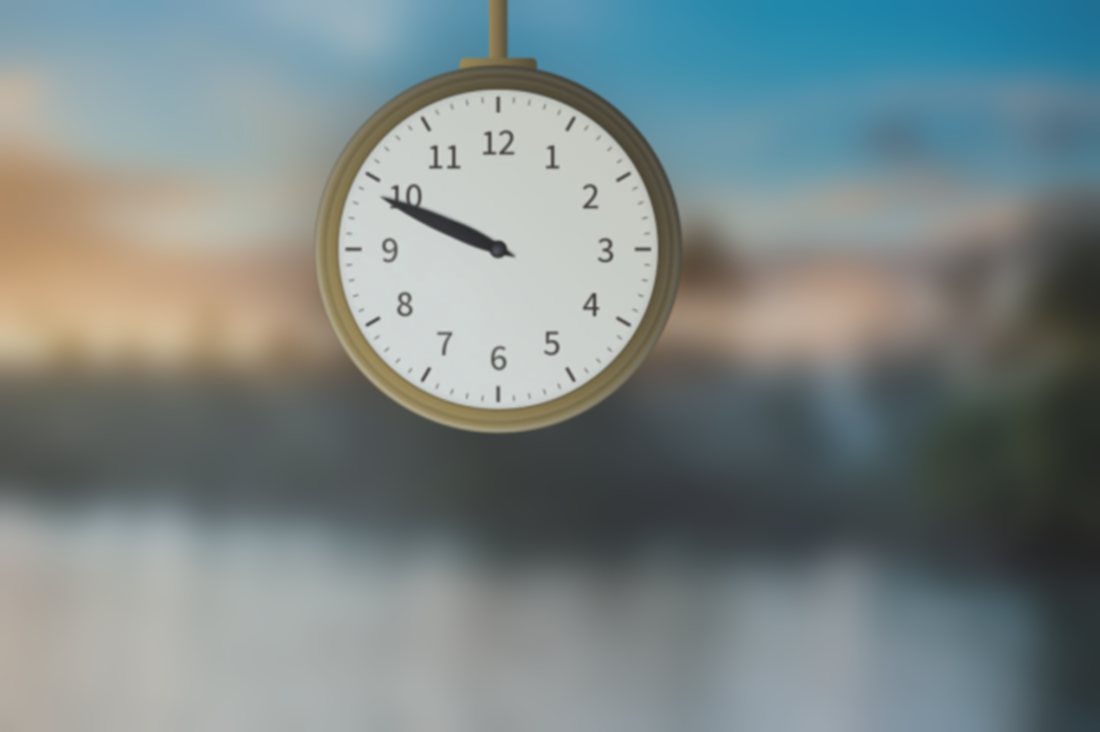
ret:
{"hour": 9, "minute": 49}
